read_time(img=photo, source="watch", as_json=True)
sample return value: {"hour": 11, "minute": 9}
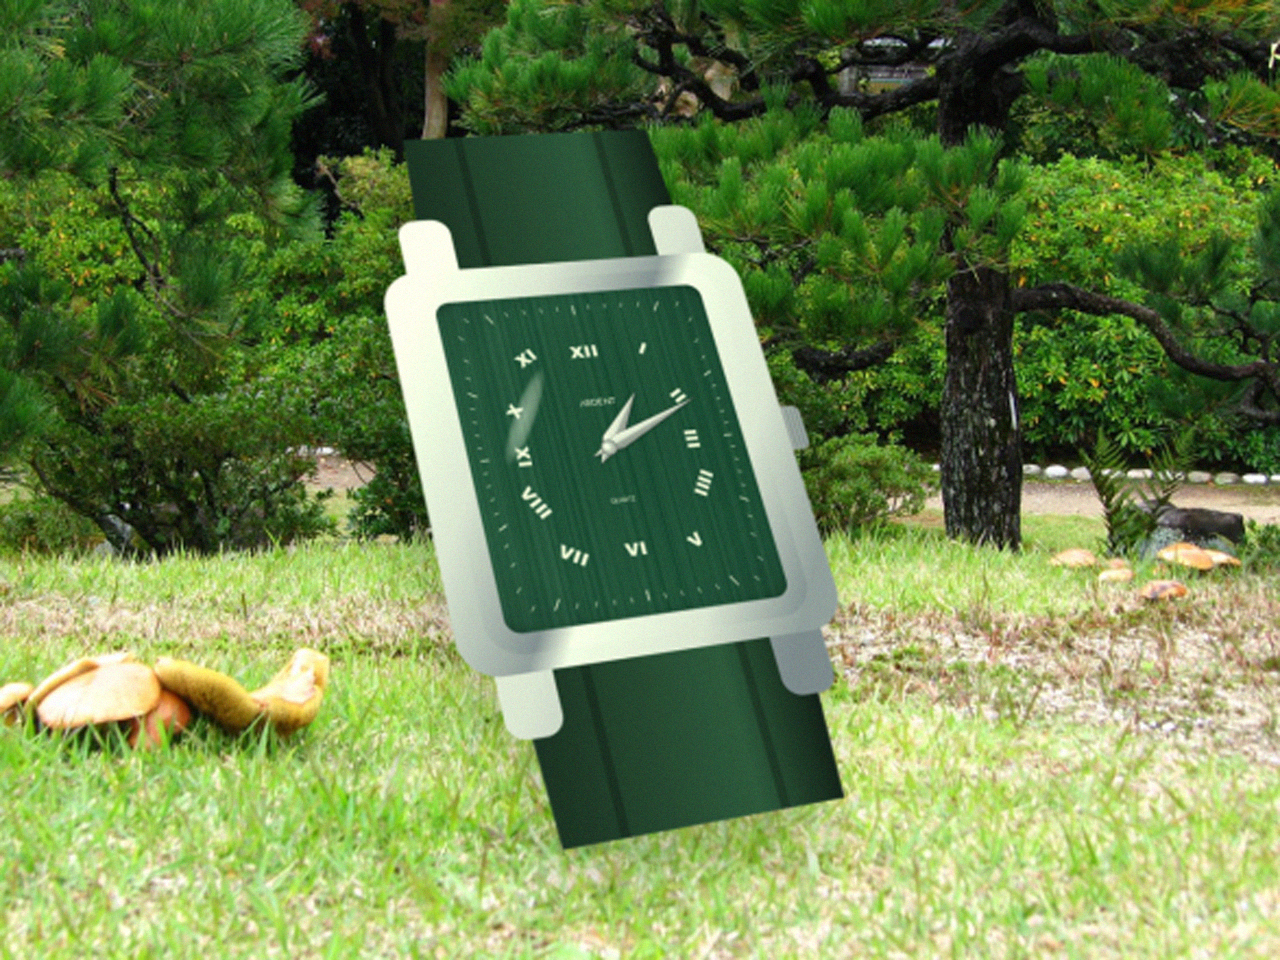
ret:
{"hour": 1, "minute": 11}
